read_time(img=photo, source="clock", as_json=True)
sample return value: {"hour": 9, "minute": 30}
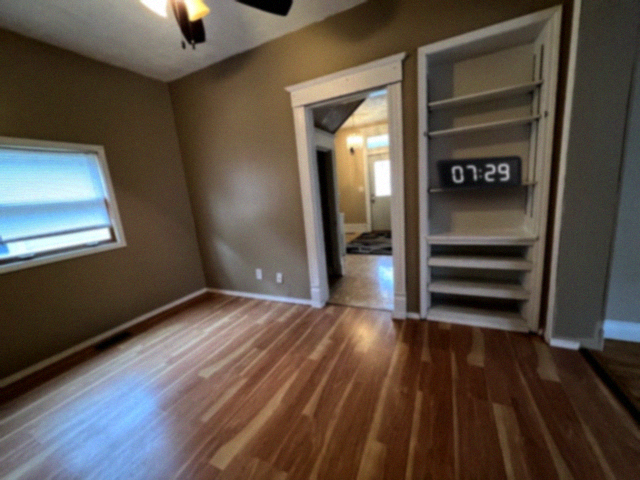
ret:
{"hour": 7, "minute": 29}
